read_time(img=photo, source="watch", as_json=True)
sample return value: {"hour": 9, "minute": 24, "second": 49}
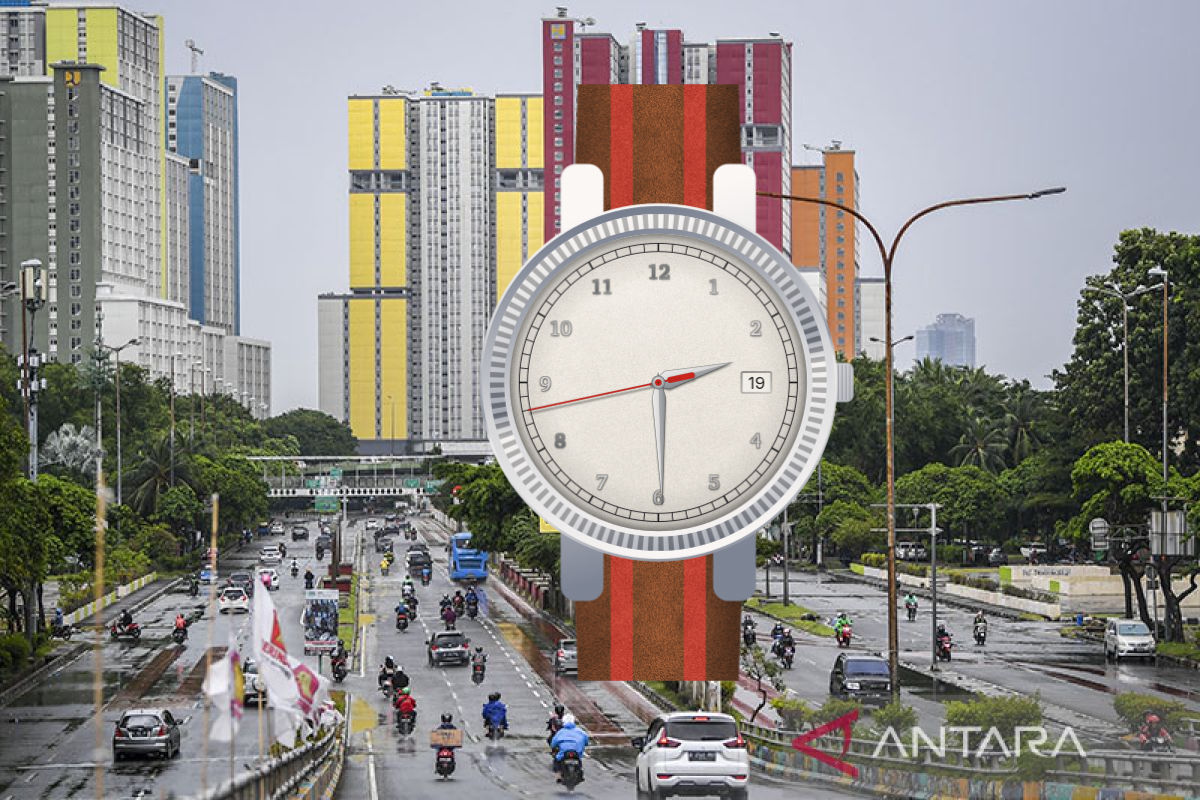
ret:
{"hour": 2, "minute": 29, "second": 43}
